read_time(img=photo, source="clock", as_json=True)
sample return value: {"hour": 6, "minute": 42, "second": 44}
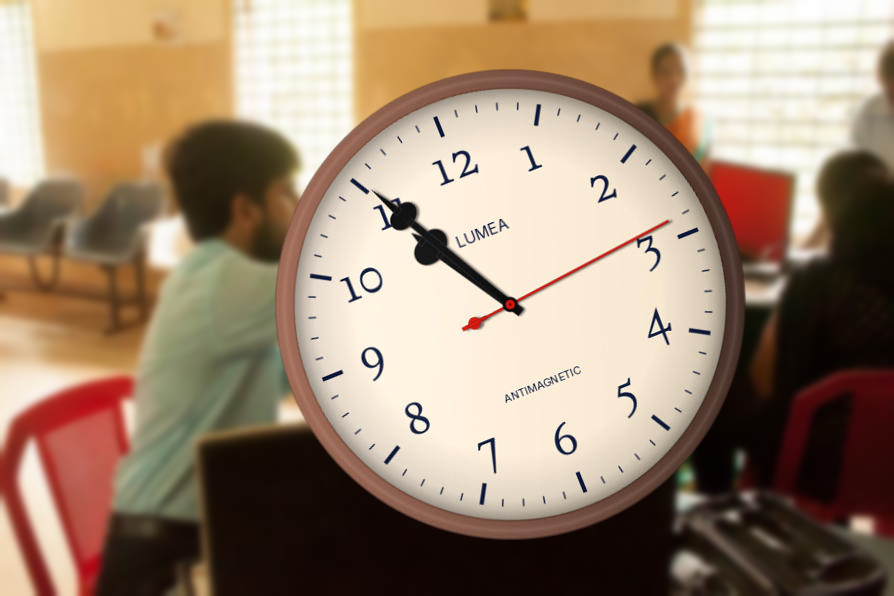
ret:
{"hour": 10, "minute": 55, "second": 14}
